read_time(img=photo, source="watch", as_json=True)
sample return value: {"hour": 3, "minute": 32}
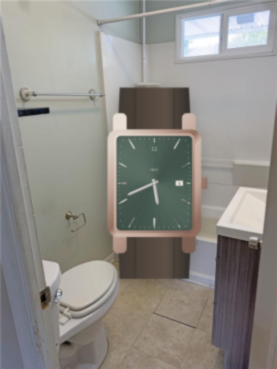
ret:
{"hour": 5, "minute": 41}
